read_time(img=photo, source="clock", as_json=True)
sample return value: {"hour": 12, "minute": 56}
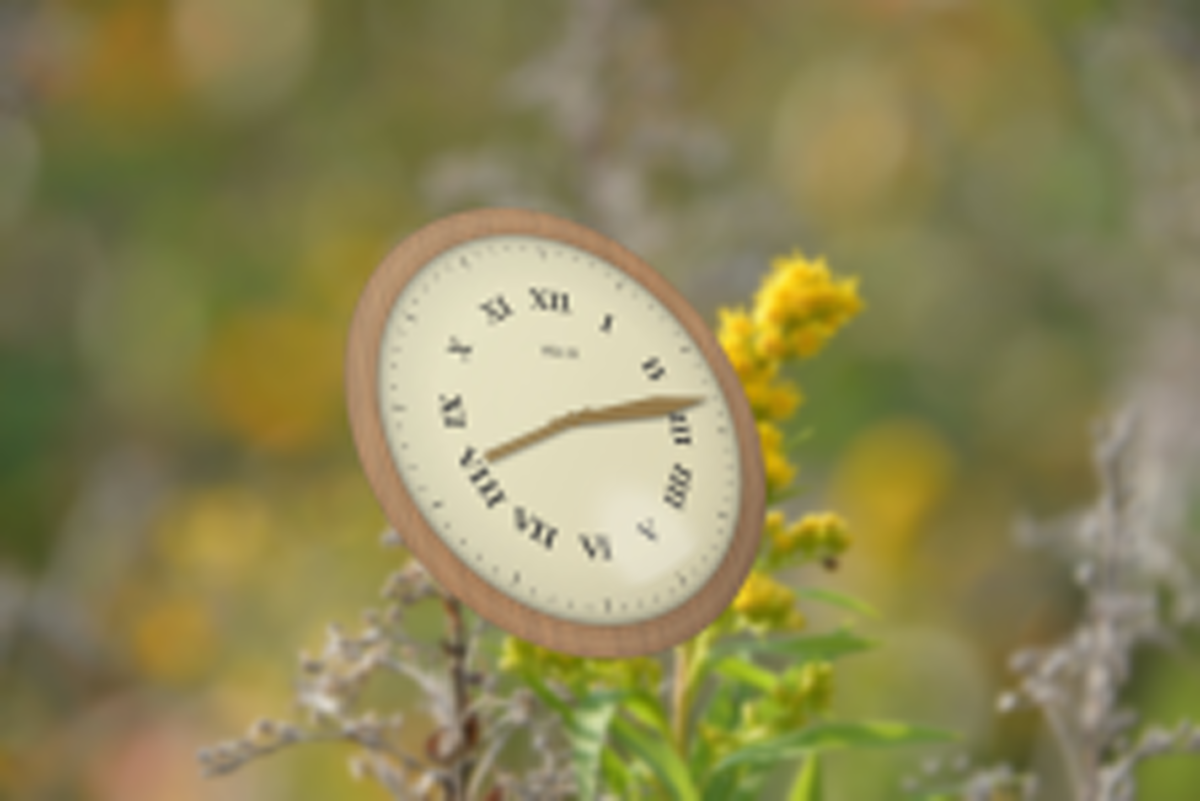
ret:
{"hour": 8, "minute": 13}
